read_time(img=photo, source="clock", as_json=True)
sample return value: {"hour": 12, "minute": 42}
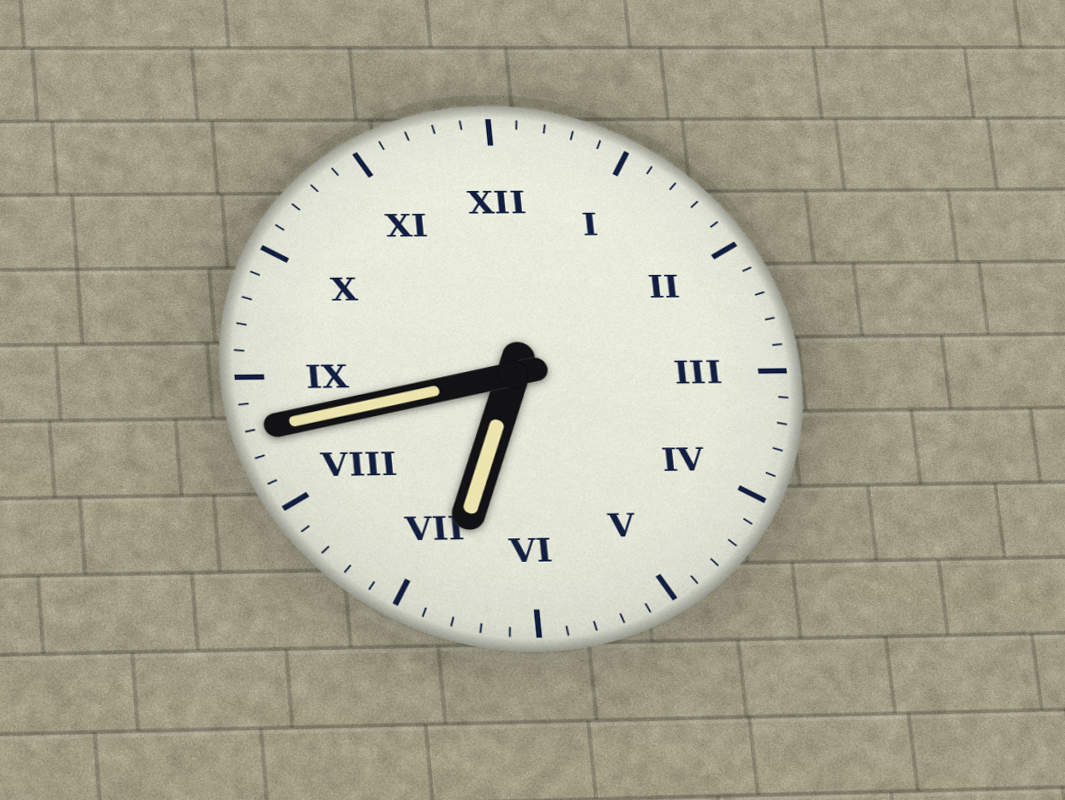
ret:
{"hour": 6, "minute": 43}
